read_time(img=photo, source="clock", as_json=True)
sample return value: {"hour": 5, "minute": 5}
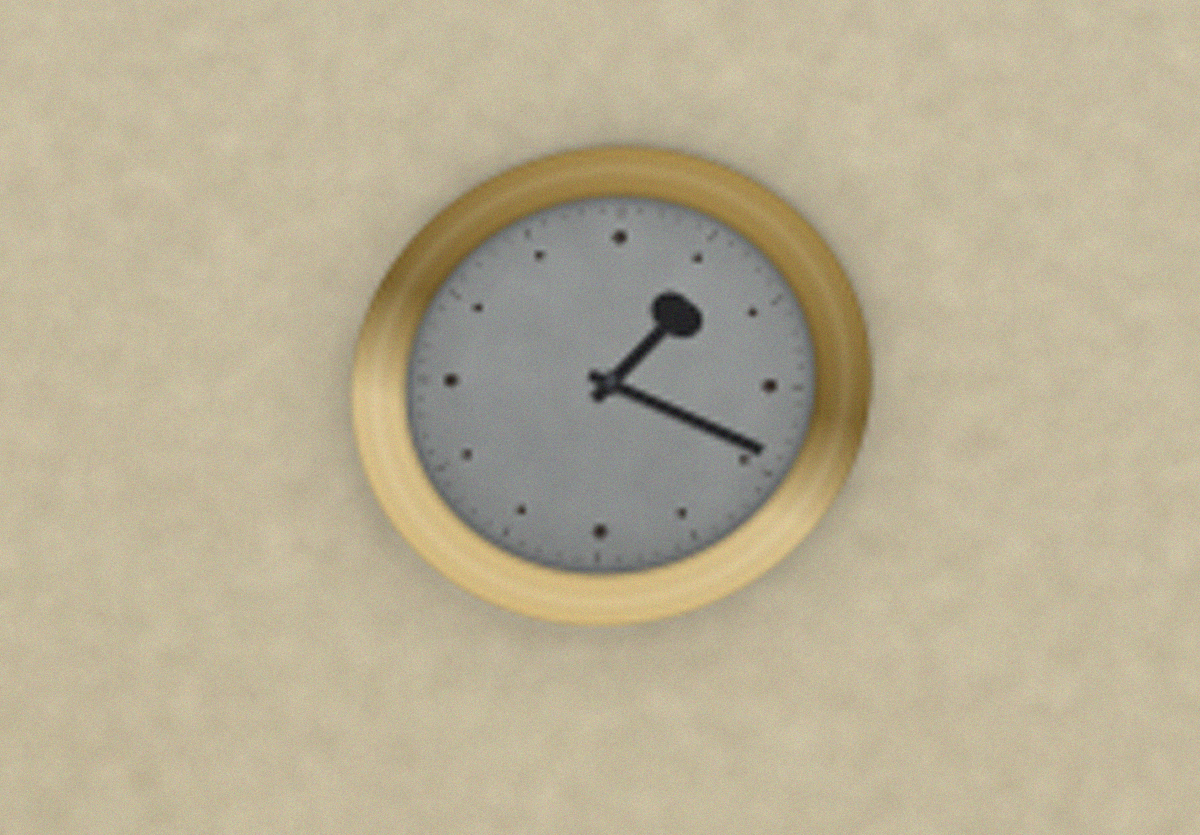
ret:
{"hour": 1, "minute": 19}
